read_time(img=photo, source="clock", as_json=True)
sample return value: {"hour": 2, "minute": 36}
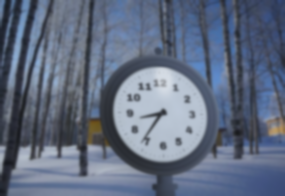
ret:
{"hour": 8, "minute": 36}
